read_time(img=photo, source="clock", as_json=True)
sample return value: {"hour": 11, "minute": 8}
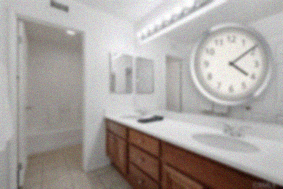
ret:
{"hour": 4, "minute": 9}
